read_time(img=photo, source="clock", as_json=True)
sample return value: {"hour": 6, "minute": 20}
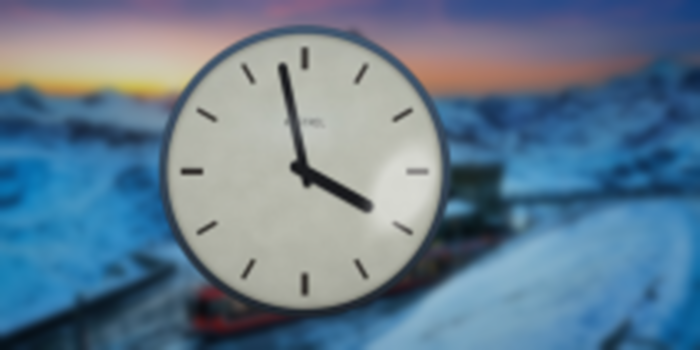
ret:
{"hour": 3, "minute": 58}
